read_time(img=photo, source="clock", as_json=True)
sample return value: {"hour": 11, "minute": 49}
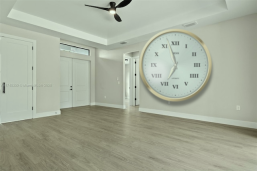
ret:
{"hour": 6, "minute": 57}
